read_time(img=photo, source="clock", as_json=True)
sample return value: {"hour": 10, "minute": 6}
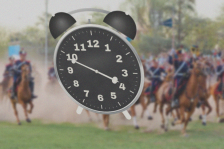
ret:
{"hour": 3, "minute": 49}
